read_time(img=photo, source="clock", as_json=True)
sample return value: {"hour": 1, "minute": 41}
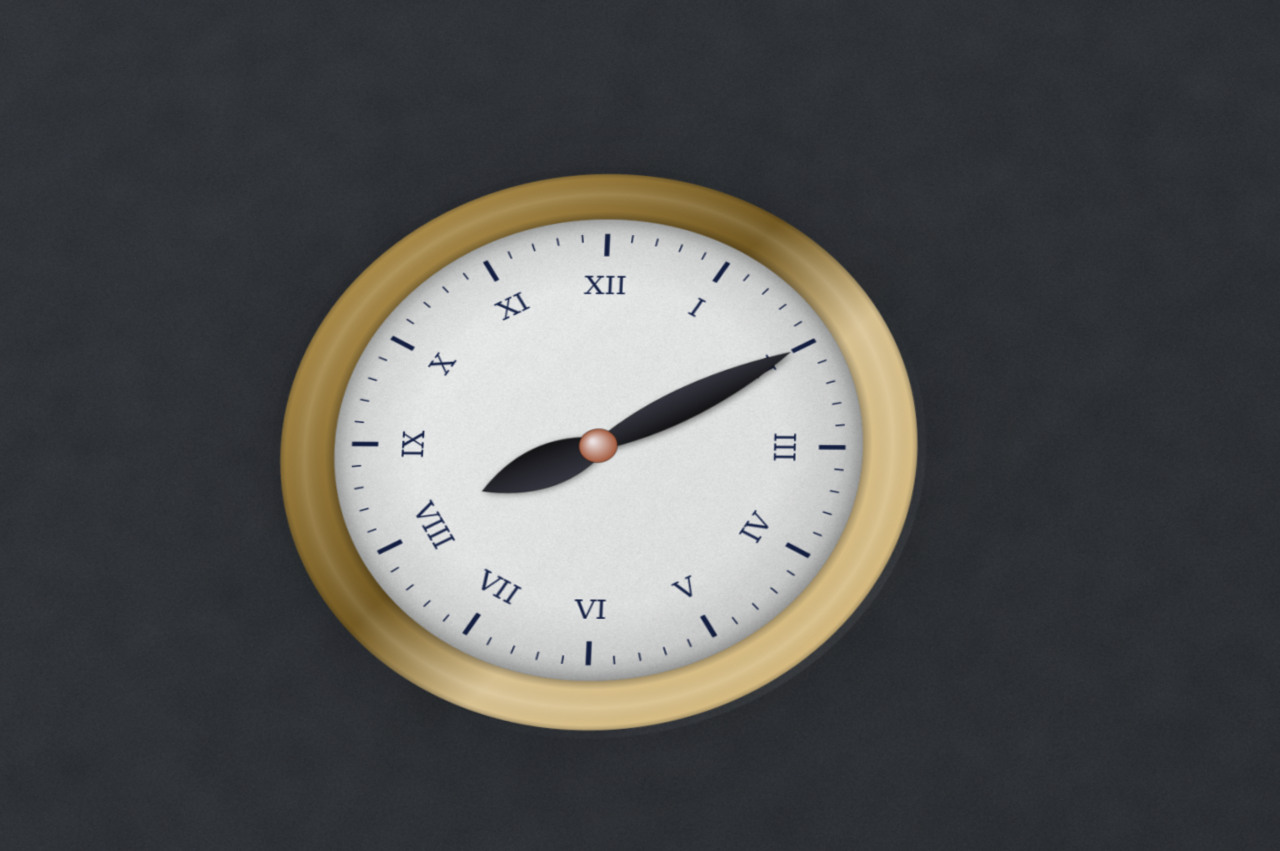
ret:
{"hour": 8, "minute": 10}
